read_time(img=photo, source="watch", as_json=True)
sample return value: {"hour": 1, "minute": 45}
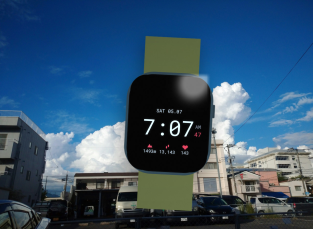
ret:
{"hour": 7, "minute": 7}
